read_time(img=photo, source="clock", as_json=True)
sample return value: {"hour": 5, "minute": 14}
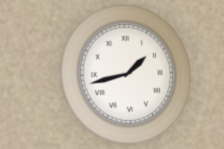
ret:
{"hour": 1, "minute": 43}
